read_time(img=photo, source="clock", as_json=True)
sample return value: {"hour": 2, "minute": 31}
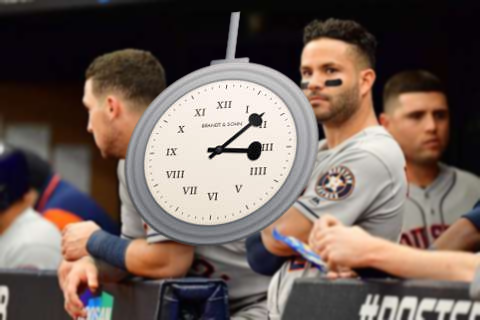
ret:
{"hour": 3, "minute": 8}
